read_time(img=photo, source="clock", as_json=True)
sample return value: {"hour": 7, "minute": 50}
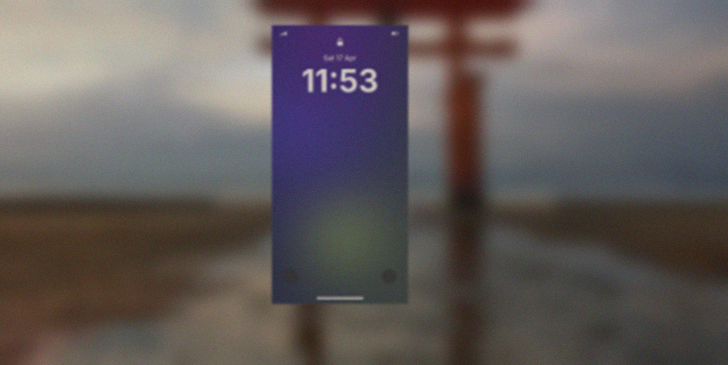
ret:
{"hour": 11, "minute": 53}
